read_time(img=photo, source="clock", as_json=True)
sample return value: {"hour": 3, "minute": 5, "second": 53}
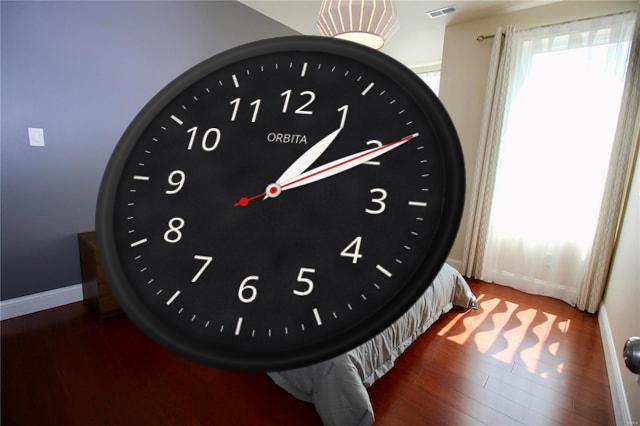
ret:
{"hour": 1, "minute": 10, "second": 10}
